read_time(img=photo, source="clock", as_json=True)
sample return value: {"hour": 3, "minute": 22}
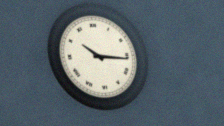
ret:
{"hour": 10, "minute": 16}
